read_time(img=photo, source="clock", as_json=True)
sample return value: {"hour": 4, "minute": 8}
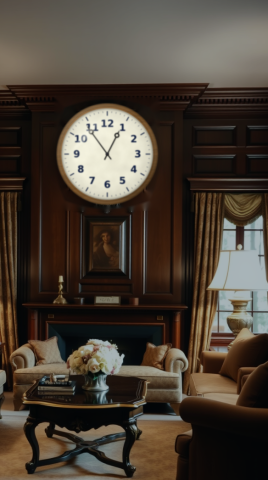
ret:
{"hour": 12, "minute": 54}
